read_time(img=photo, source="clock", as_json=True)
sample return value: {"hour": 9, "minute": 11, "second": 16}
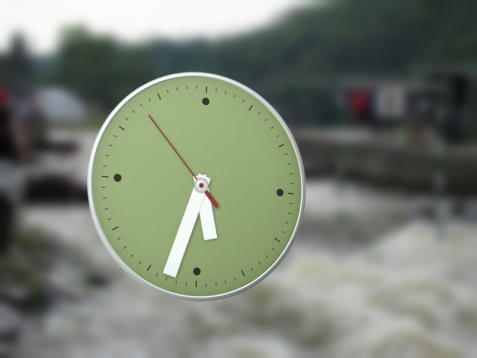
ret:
{"hour": 5, "minute": 32, "second": 53}
